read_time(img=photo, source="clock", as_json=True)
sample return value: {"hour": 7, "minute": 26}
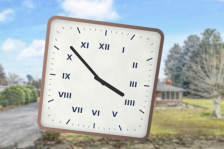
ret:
{"hour": 3, "minute": 52}
